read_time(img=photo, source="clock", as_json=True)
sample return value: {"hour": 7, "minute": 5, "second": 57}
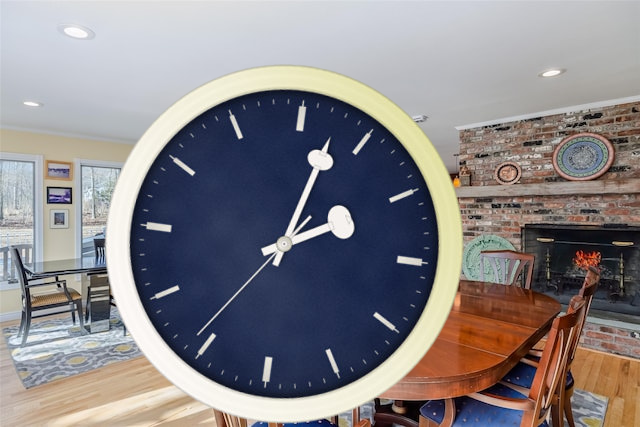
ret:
{"hour": 2, "minute": 2, "second": 36}
